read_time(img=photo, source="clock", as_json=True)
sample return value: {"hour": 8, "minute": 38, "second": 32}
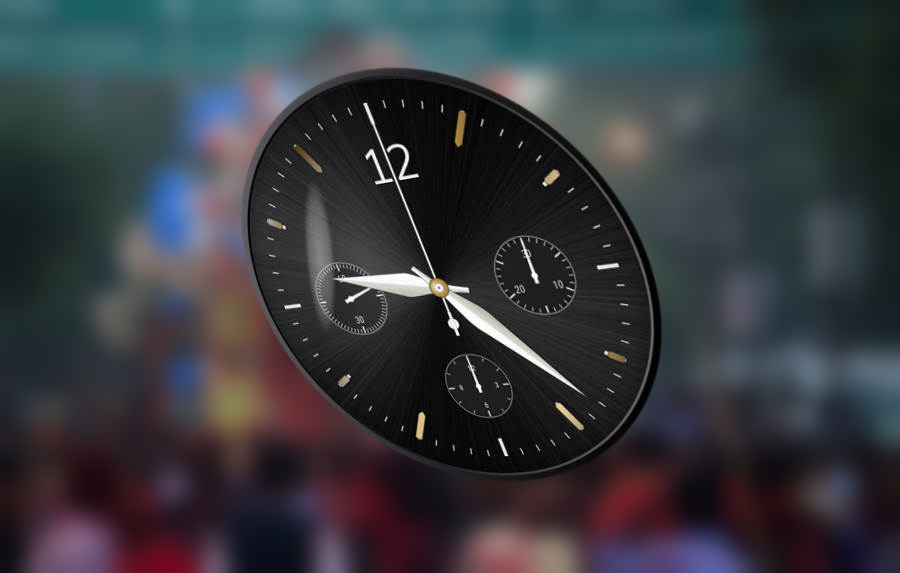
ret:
{"hour": 9, "minute": 23, "second": 12}
